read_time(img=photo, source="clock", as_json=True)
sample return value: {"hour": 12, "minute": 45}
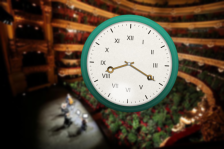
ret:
{"hour": 8, "minute": 20}
